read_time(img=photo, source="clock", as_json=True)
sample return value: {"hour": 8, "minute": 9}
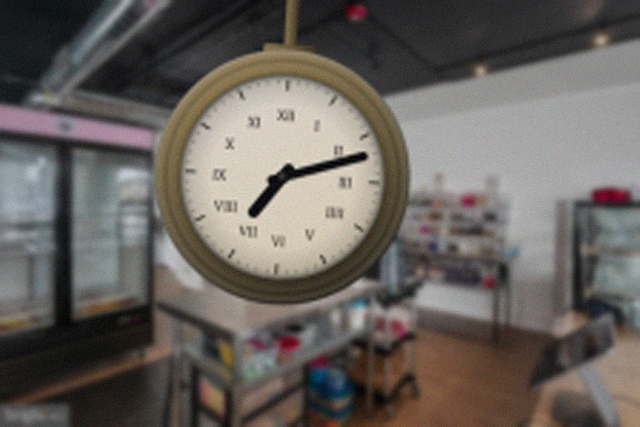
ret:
{"hour": 7, "minute": 12}
